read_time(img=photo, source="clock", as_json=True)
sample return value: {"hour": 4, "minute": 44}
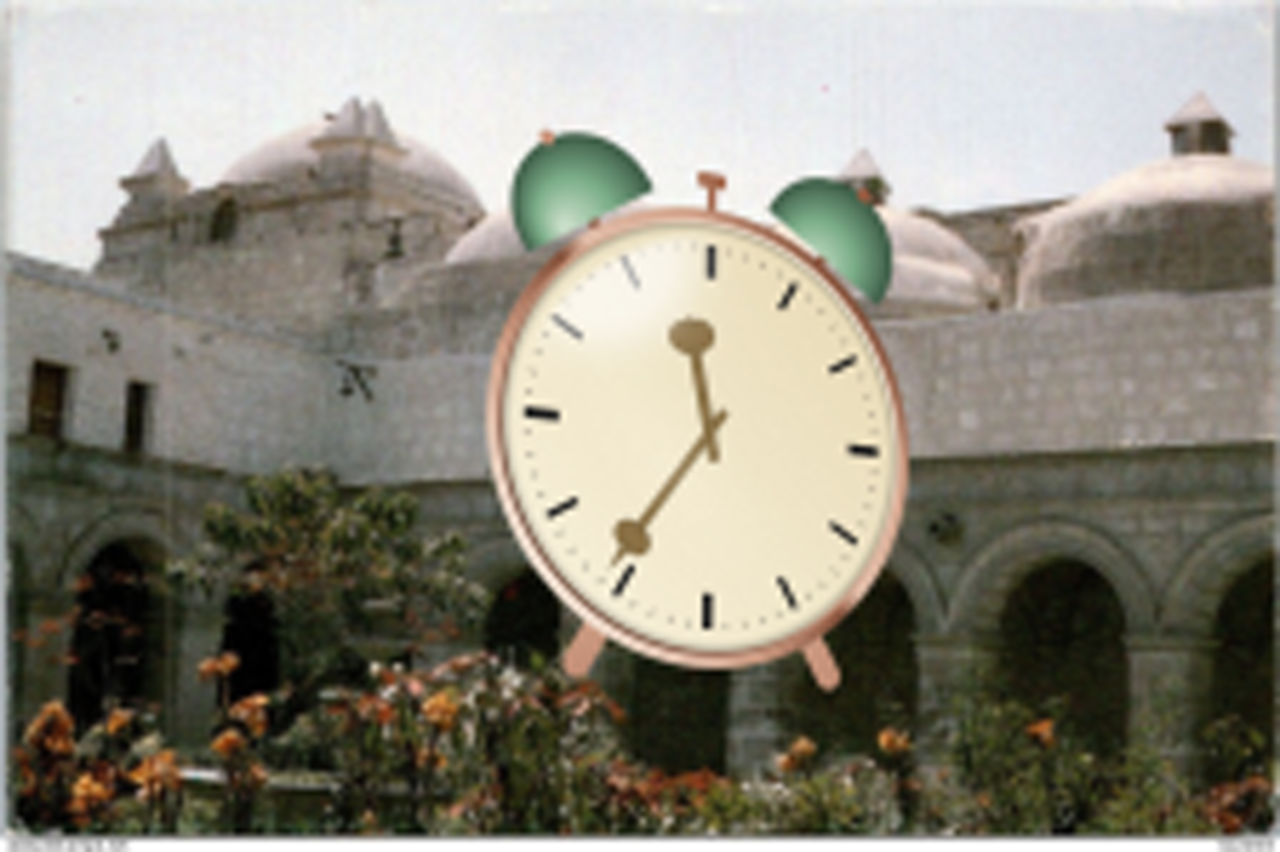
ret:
{"hour": 11, "minute": 36}
